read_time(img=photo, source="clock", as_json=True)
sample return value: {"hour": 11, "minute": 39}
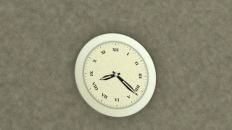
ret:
{"hour": 8, "minute": 22}
